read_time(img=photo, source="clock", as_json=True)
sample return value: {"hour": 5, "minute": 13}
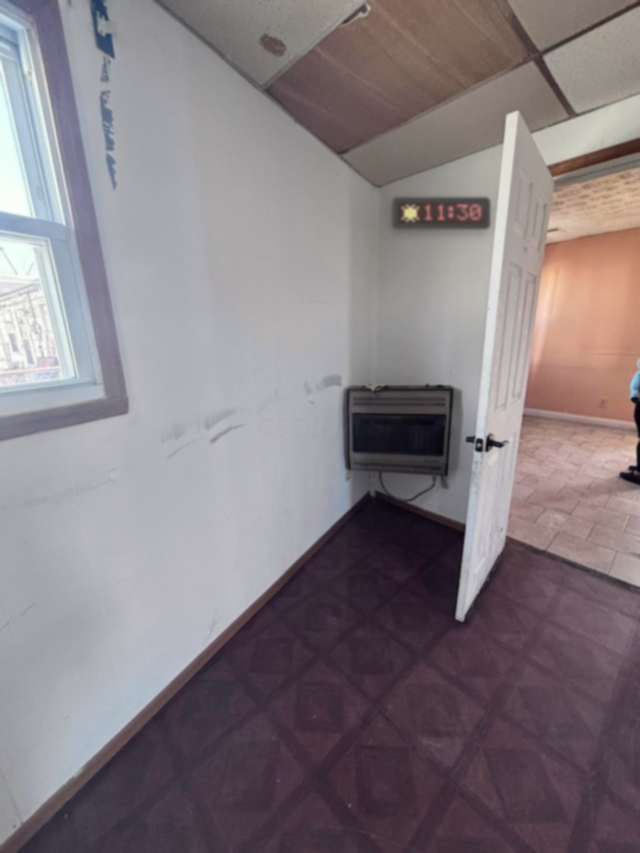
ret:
{"hour": 11, "minute": 30}
